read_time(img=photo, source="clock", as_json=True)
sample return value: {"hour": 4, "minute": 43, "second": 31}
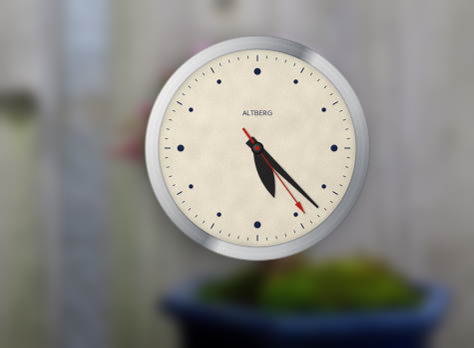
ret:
{"hour": 5, "minute": 22, "second": 24}
